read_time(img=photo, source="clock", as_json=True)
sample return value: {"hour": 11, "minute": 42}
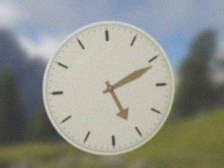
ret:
{"hour": 5, "minute": 11}
